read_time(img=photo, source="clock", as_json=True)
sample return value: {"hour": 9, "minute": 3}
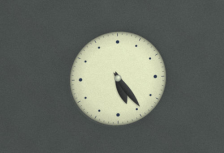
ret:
{"hour": 5, "minute": 24}
